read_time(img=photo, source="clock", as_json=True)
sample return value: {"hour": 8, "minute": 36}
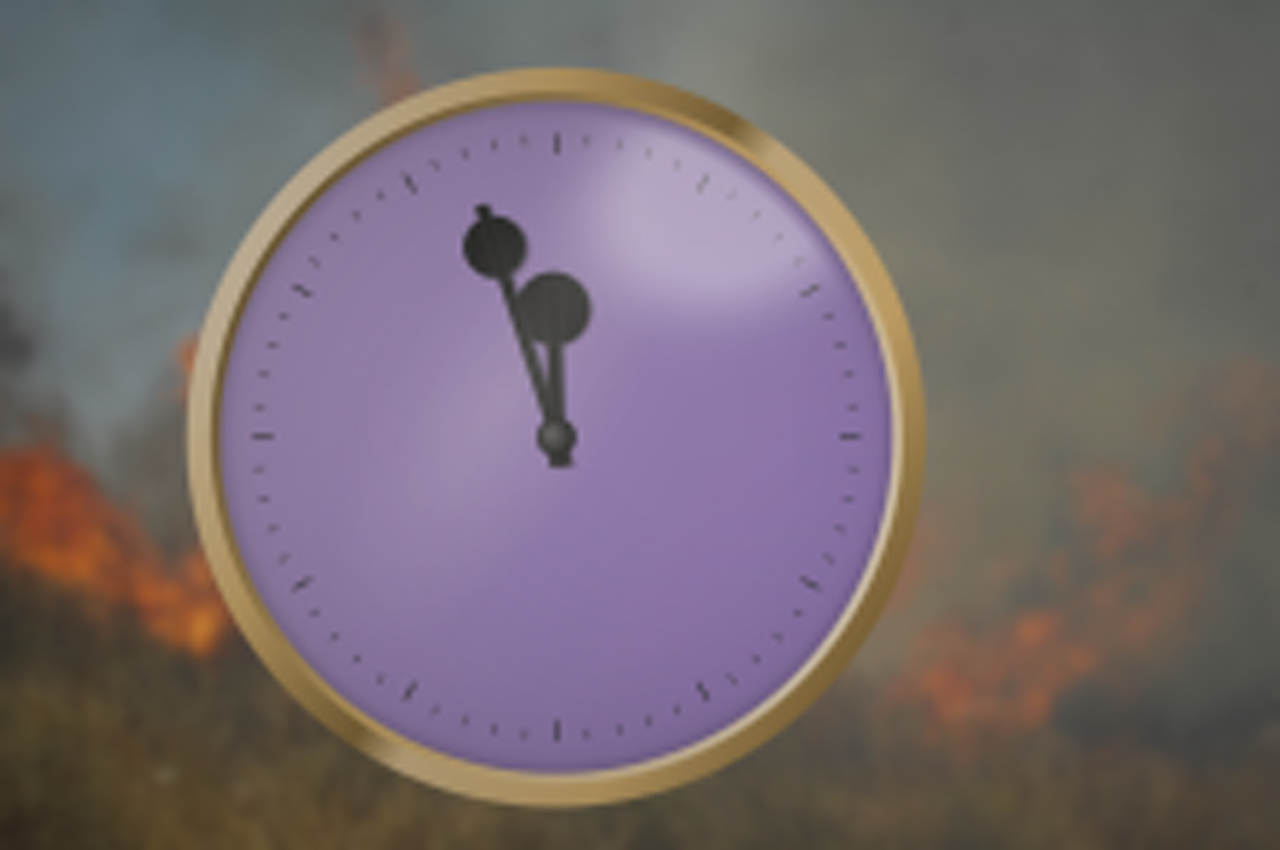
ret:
{"hour": 11, "minute": 57}
